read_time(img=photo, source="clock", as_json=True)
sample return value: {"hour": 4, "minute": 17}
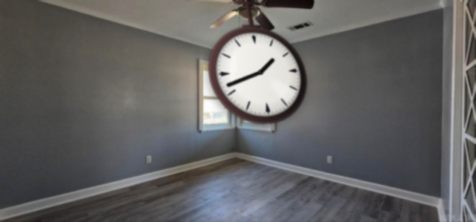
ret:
{"hour": 1, "minute": 42}
